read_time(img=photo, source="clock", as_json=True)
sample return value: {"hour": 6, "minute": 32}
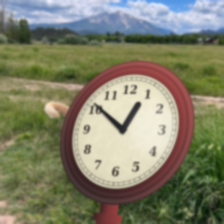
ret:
{"hour": 12, "minute": 51}
